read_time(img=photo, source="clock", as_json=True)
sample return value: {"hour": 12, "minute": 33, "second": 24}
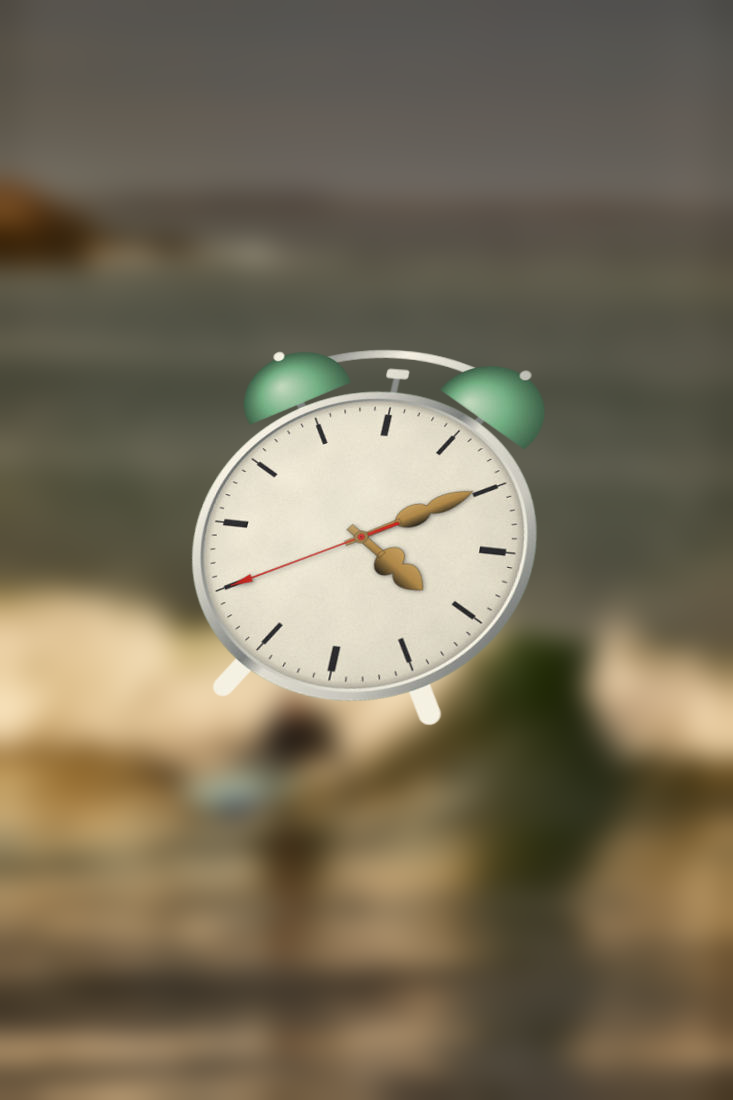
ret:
{"hour": 4, "minute": 9, "second": 40}
